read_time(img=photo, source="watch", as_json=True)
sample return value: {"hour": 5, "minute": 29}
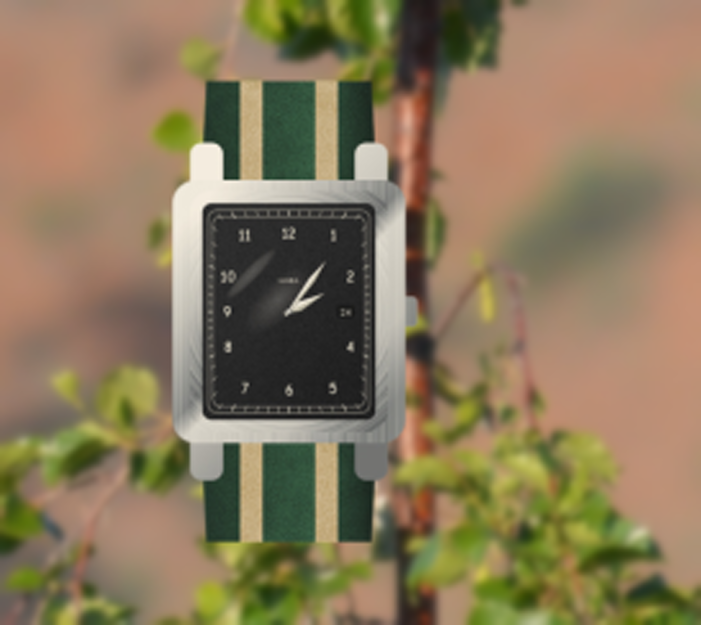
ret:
{"hour": 2, "minute": 6}
